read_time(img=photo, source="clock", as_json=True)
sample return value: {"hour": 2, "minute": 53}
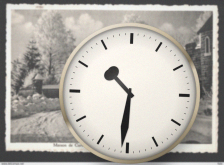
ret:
{"hour": 10, "minute": 31}
